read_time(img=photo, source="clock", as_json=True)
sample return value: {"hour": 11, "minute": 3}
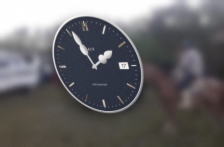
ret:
{"hour": 1, "minute": 56}
